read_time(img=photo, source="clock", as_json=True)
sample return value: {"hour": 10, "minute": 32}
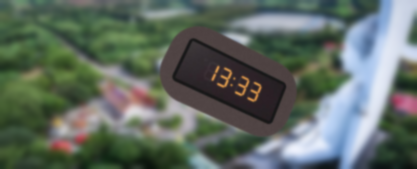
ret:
{"hour": 13, "minute": 33}
